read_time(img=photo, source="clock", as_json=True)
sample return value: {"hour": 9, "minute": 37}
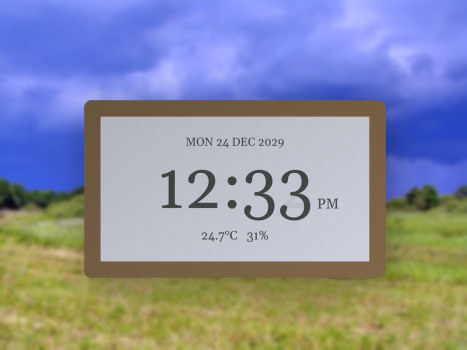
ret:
{"hour": 12, "minute": 33}
